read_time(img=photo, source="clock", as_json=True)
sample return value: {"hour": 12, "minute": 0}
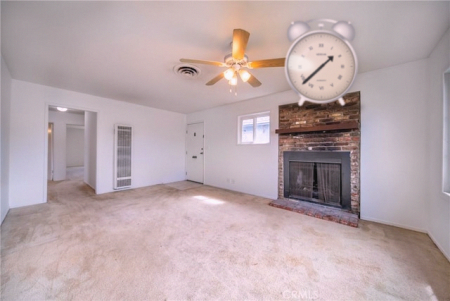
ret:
{"hour": 1, "minute": 38}
